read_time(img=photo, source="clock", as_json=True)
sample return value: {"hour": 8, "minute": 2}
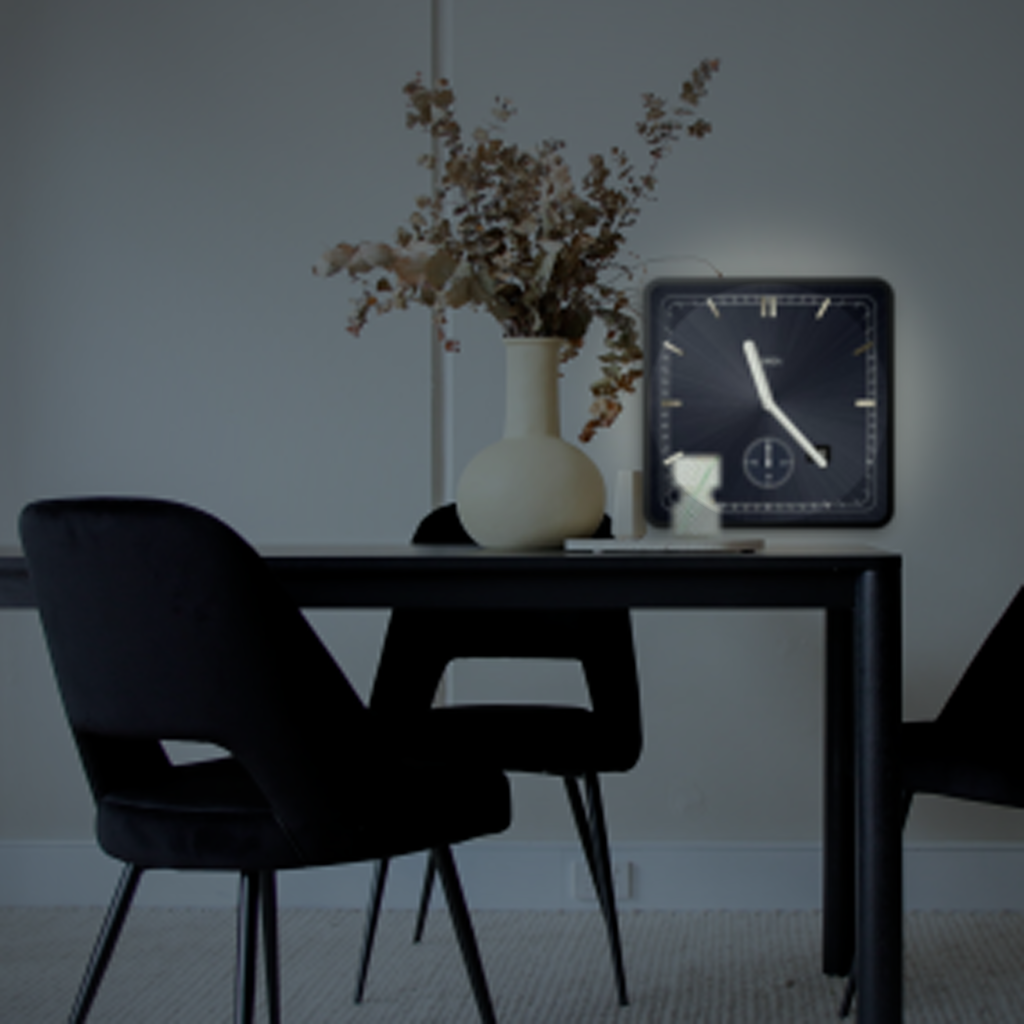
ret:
{"hour": 11, "minute": 23}
